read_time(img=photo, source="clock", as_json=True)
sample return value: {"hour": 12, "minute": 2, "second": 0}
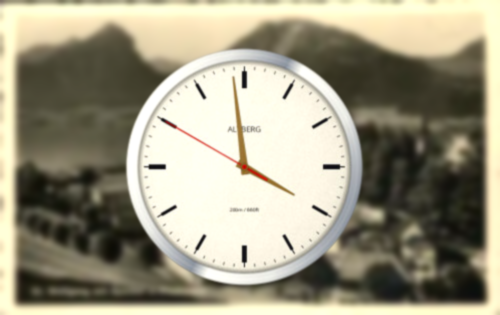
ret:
{"hour": 3, "minute": 58, "second": 50}
